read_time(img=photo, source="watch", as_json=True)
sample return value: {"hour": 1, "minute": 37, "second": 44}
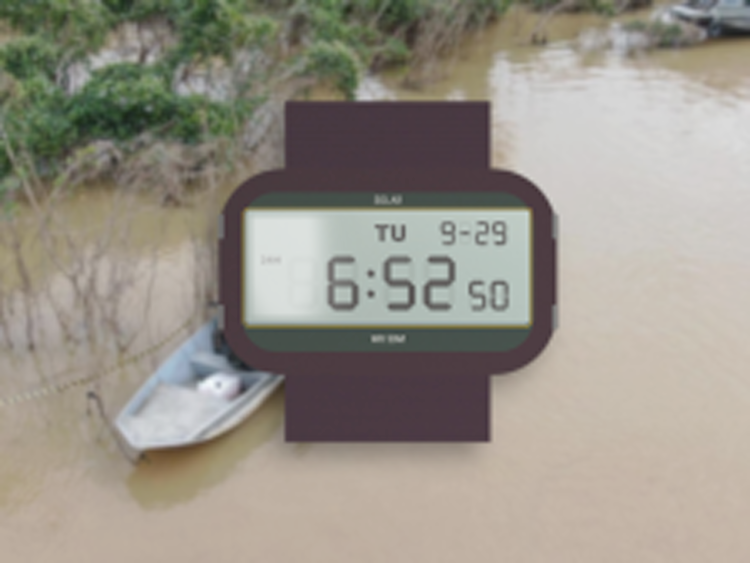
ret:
{"hour": 6, "minute": 52, "second": 50}
